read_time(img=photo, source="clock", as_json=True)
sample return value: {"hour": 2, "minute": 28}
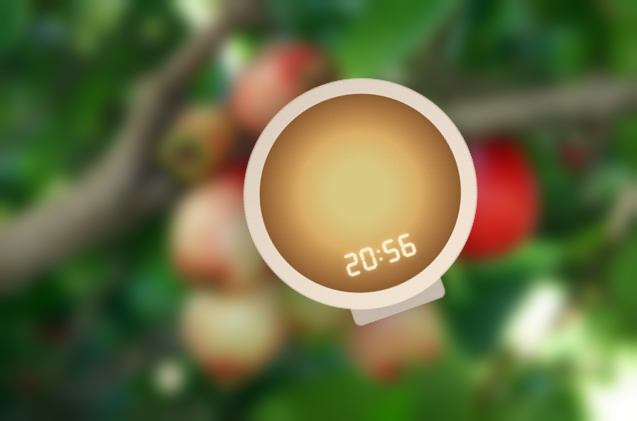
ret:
{"hour": 20, "minute": 56}
